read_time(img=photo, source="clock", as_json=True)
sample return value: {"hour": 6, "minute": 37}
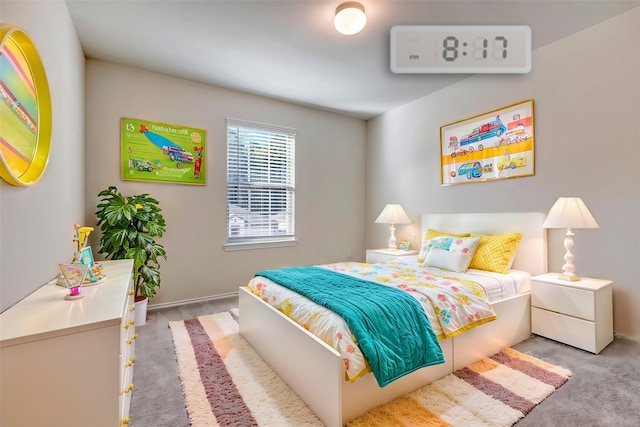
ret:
{"hour": 8, "minute": 17}
